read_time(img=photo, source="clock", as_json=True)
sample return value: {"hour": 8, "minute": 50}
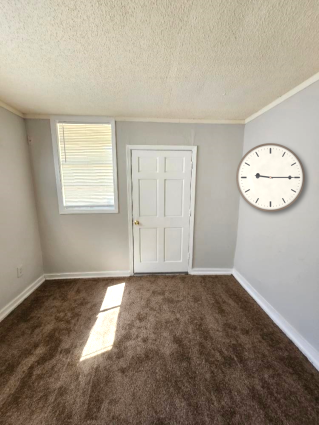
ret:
{"hour": 9, "minute": 15}
